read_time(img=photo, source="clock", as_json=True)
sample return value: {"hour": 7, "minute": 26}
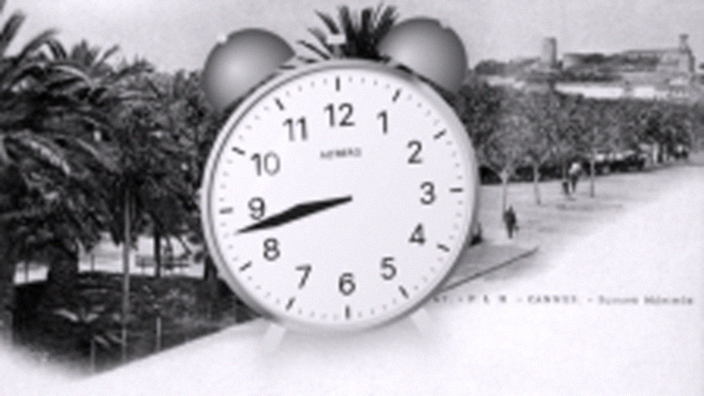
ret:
{"hour": 8, "minute": 43}
